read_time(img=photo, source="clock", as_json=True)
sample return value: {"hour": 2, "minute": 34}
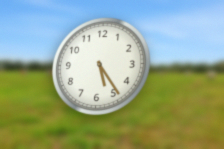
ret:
{"hour": 5, "minute": 24}
